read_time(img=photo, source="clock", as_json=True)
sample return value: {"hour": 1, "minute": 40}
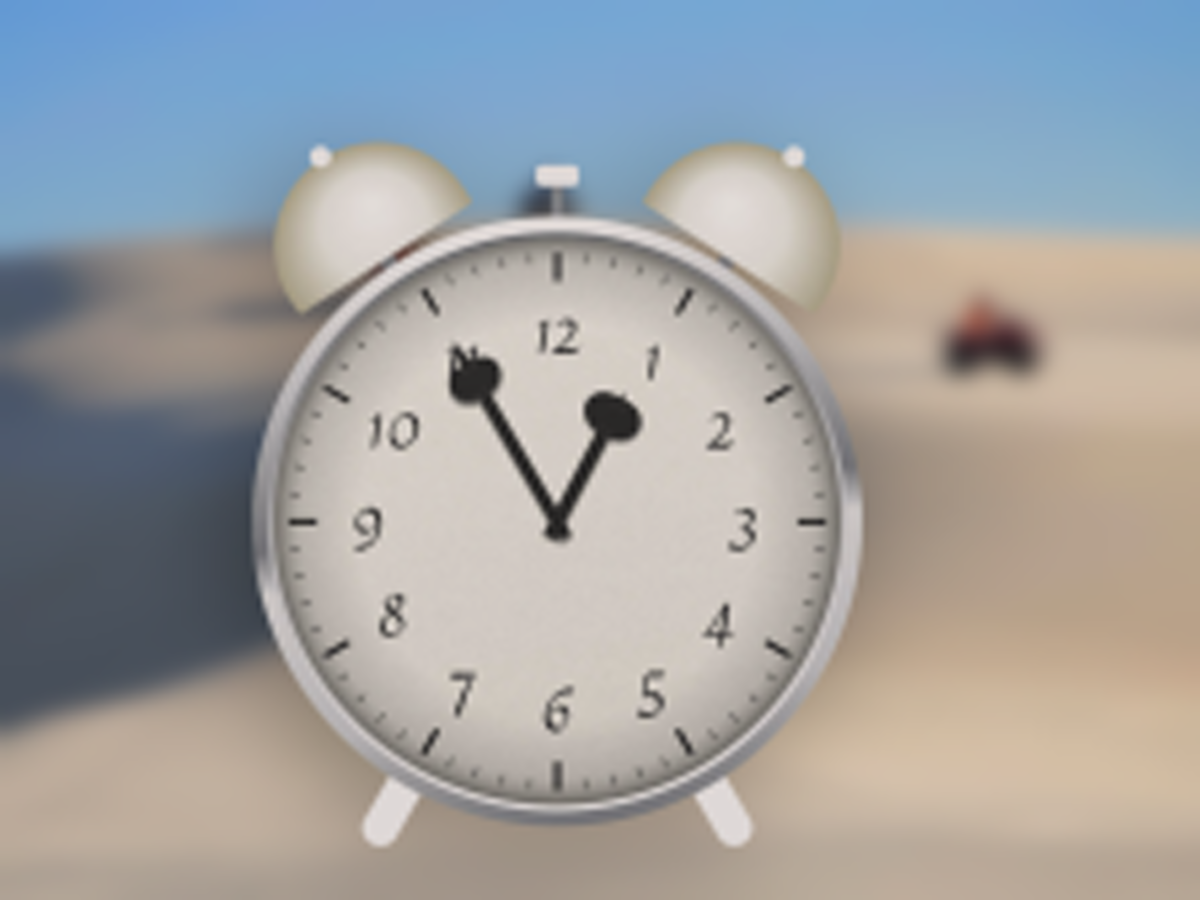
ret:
{"hour": 12, "minute": 55}
